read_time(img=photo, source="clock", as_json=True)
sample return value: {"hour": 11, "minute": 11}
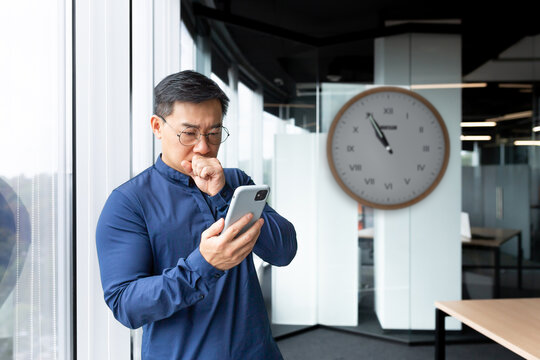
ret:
{"hour": 10, "minute": 55}
